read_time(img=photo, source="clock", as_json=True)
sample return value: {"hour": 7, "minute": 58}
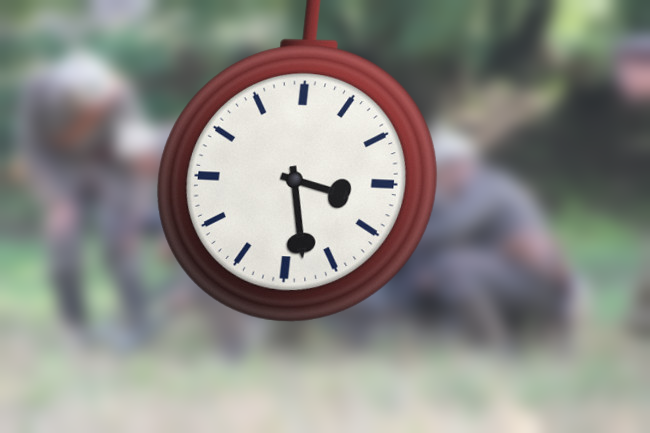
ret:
{"hour": 3, "minute": 28}
